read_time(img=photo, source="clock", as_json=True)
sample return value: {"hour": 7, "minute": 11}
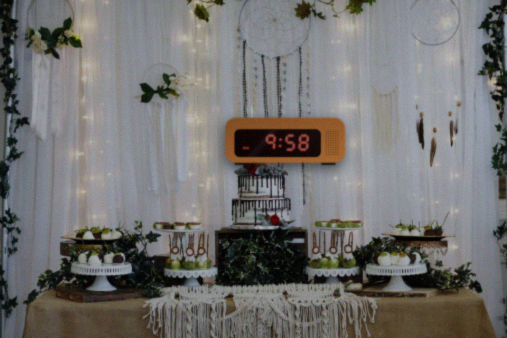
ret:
{"hour": 9, "minute": 58}
